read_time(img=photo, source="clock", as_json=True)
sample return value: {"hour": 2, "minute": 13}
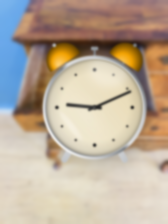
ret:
{"hour": 9, "minute": 11}
